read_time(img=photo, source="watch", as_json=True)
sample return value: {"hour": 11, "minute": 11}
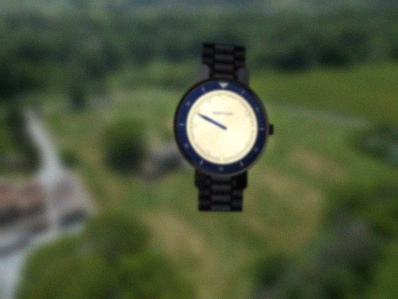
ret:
{"hour": 9, "minute": 49}
